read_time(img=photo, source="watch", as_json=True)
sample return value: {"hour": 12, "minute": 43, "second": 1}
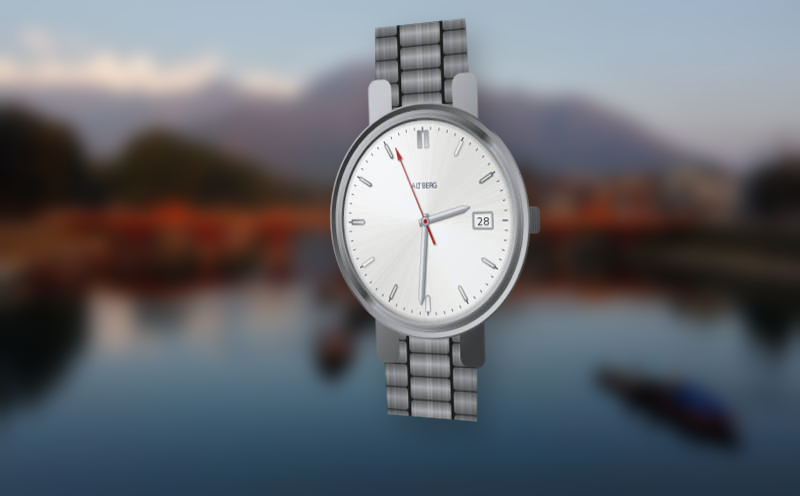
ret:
{"hour": 2, "minute": 30, "second": 56}
